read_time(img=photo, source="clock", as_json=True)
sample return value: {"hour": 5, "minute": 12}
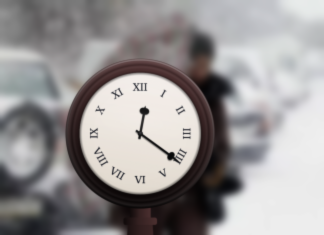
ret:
{"hour": 12, "minute": 21}
